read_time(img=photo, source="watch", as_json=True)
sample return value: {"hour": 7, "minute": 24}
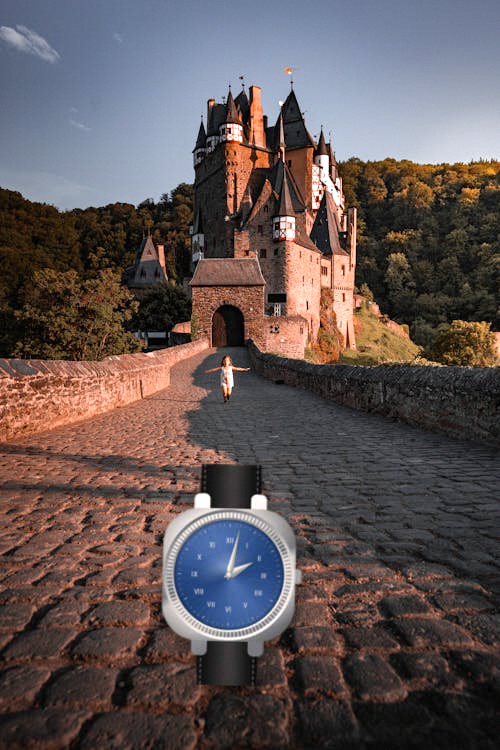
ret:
{"hour": 2, "minute": 2}
